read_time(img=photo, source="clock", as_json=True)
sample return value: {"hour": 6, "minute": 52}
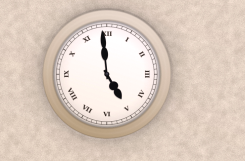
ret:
{"hour": 4, "minute": 59}
